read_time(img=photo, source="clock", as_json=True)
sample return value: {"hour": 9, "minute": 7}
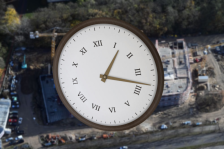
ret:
{"hour": 1, "minute": 18}
